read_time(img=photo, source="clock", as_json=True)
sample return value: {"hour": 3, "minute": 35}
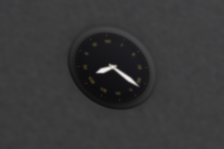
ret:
{"hour": 8, "minute": 22}
